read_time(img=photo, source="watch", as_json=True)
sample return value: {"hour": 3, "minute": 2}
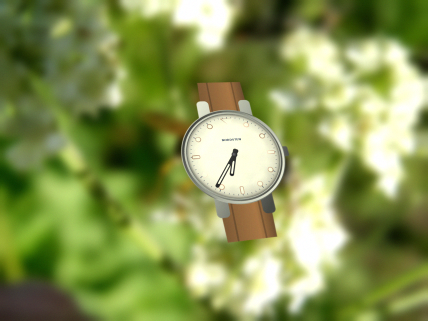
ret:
{"hour": 6, "minute": 36}
